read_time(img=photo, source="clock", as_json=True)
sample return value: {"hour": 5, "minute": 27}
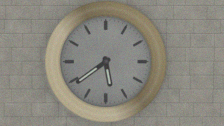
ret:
{"hour": 5, "minute": 39}
